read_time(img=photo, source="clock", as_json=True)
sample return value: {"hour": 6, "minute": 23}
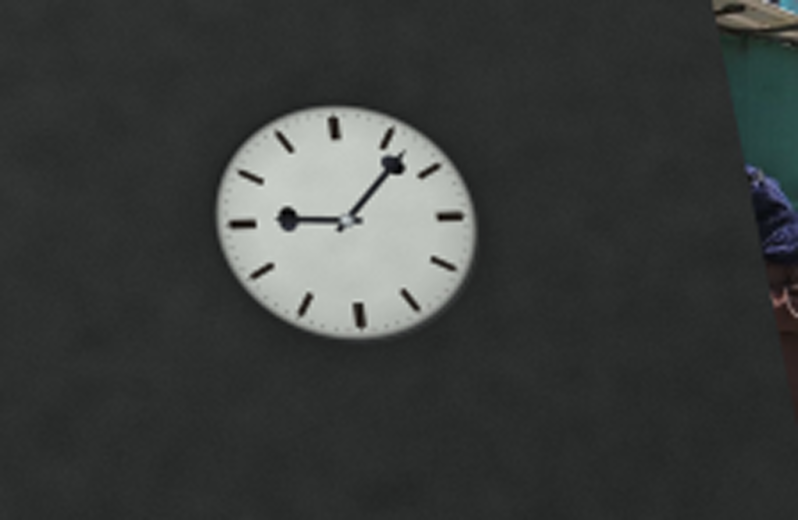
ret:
{"hour": 9, "minute": 7}
